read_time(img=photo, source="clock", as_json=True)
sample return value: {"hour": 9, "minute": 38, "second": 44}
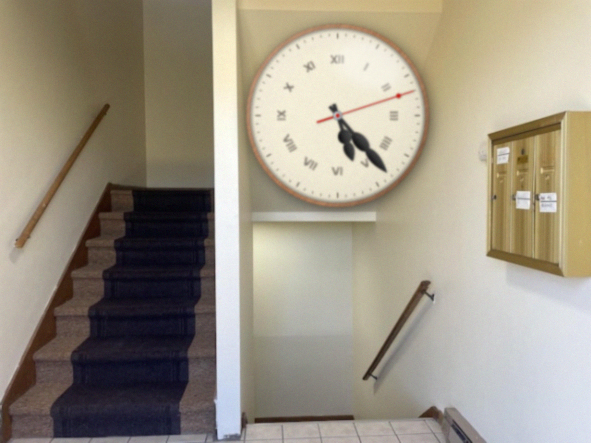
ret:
{"hour": 5, "minute": 23, "second": 12}
